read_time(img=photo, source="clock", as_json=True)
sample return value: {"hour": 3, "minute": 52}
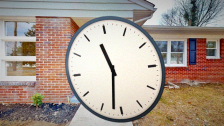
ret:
{"hour": 11, "minute": 32}
